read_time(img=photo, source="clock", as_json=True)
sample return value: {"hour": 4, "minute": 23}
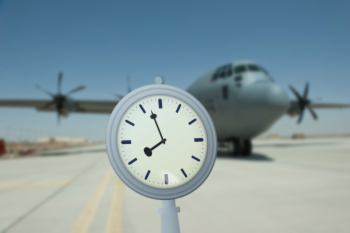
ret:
{"hour": 7, "minute": 57}
